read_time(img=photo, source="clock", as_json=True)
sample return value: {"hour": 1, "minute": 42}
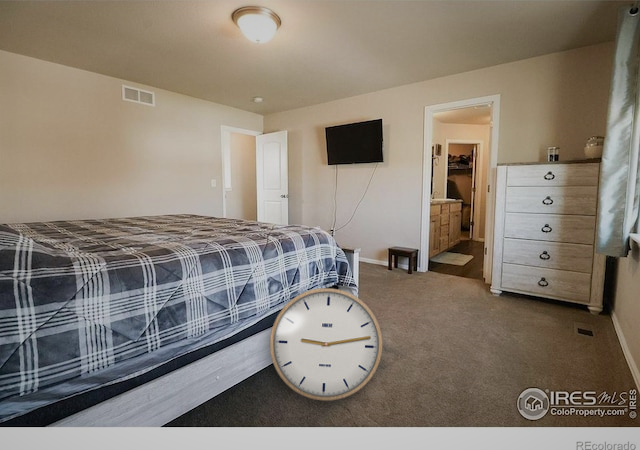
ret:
{"hour": 9, "minute": 13}
